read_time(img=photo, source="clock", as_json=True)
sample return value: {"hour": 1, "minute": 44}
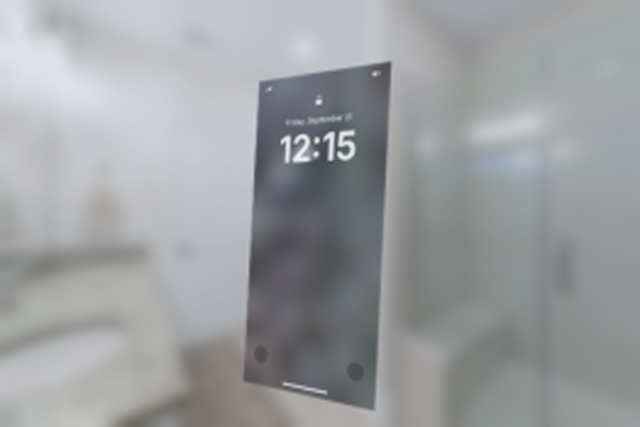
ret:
{"hour": 12, "minute": 15}
